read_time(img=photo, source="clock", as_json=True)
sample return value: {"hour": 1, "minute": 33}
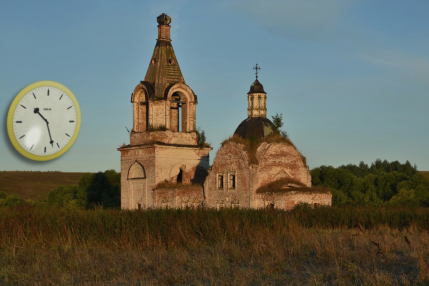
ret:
{"hour": 10, "minute": 27}
